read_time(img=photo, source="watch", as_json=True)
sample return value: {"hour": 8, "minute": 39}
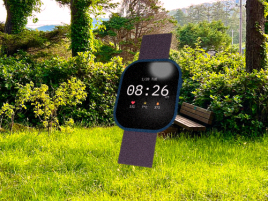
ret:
{"hour": 8, "minute": 26}
